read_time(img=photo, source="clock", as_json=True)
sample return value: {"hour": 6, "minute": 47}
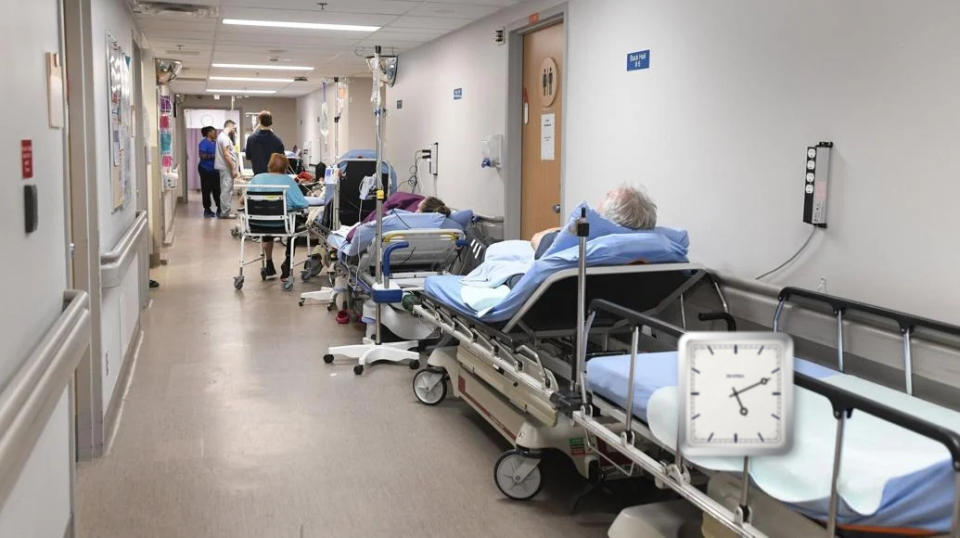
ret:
{"hour": 5, "minute": 11}
